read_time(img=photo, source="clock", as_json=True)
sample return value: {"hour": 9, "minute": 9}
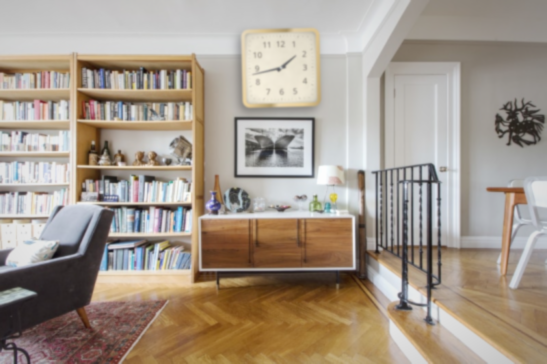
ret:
{"hour": 1, "minute": 43}
